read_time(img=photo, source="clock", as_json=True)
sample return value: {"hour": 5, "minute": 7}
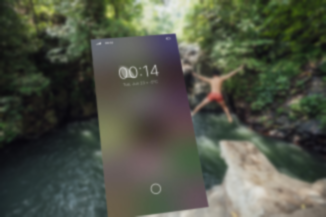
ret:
{"hour": 0, "minute": 14}
